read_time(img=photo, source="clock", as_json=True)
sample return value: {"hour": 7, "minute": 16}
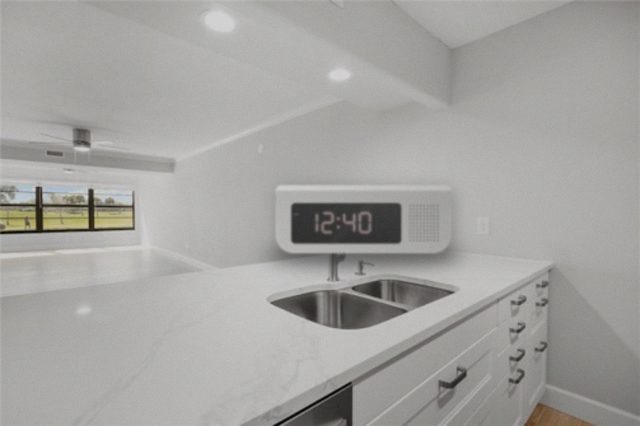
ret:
{"hour": 12, "minute": 40}
